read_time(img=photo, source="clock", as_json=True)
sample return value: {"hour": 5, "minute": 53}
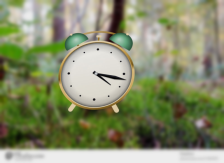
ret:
{"hour": 4, "minute": 17}
